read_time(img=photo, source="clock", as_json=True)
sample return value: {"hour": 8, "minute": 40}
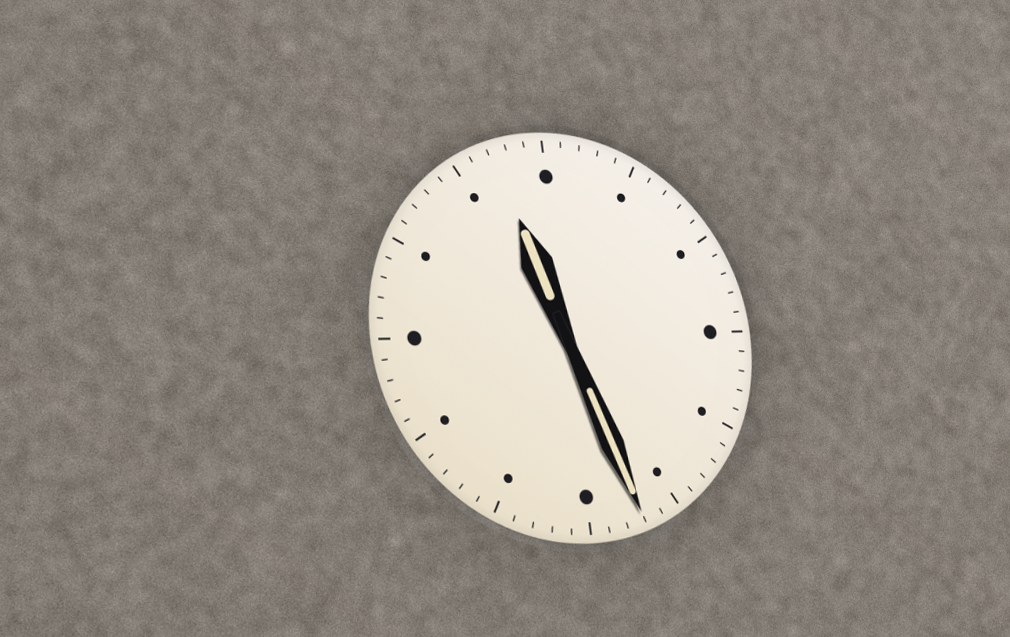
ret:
{"hour": 11, "minute": 27}
